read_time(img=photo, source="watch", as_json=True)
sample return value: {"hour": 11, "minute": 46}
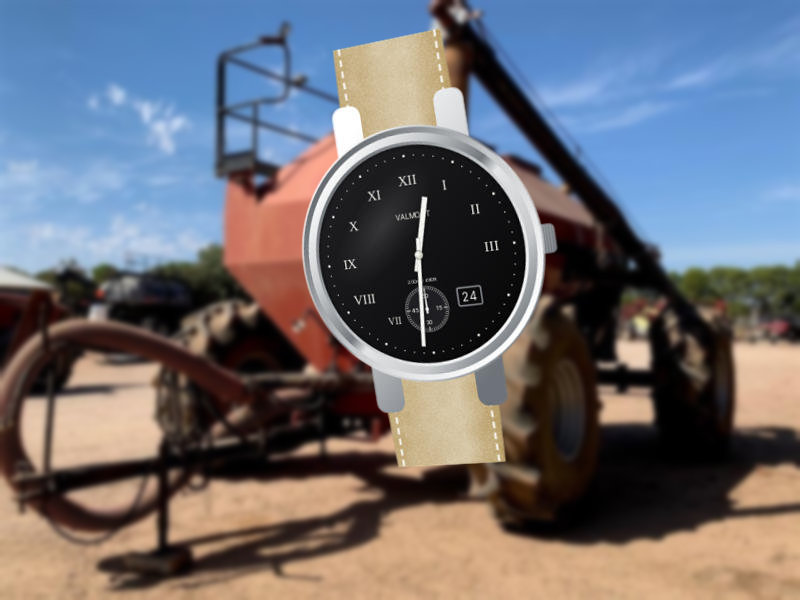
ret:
{"hour": 12, "minute": 31}
